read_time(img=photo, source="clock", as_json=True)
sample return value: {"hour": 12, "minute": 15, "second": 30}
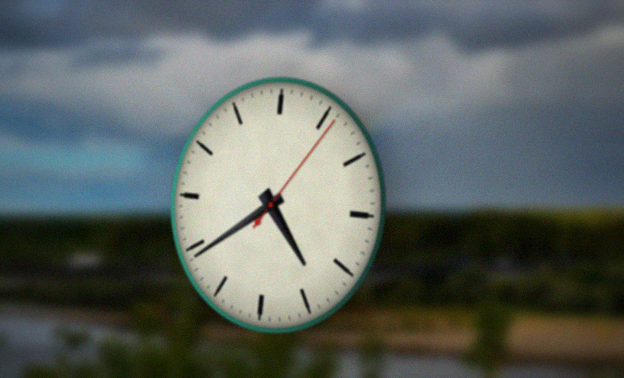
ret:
{"hour": 4, "minute": 39, "second": 6}
